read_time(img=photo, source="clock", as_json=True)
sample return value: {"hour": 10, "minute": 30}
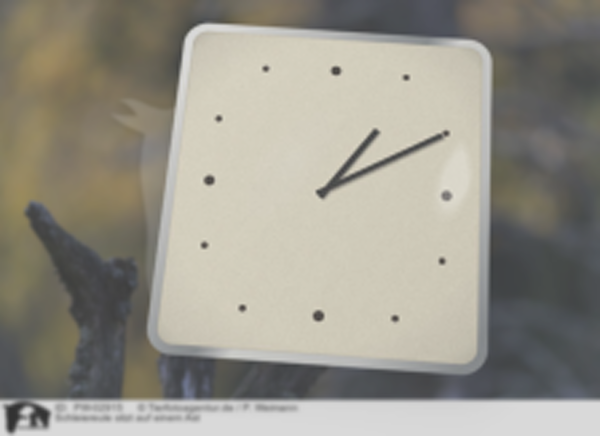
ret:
{"hour": 1, "minute": 10}
